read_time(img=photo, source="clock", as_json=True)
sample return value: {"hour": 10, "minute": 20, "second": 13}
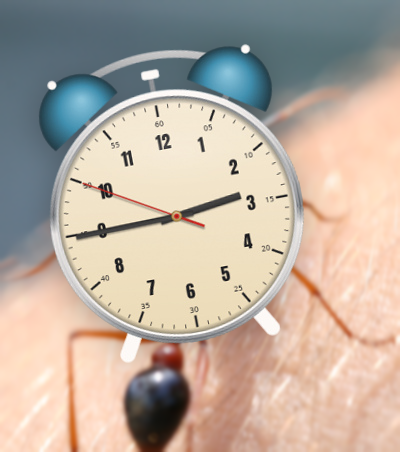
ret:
{"hour": 2, "minute": 44, "second": 50}
